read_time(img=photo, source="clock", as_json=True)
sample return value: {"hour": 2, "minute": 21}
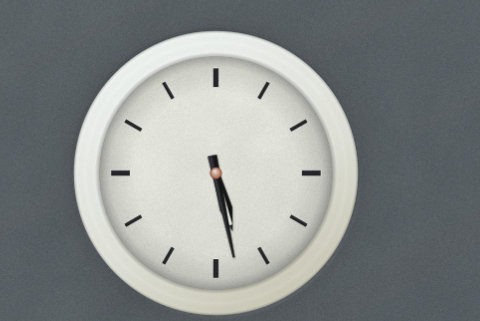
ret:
{"hour": 5, "minute": 28}
